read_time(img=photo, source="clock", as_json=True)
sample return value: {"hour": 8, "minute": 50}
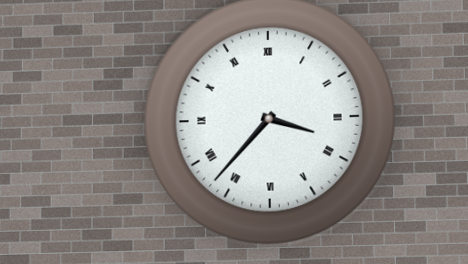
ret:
{"hour": 3, "minute": 37}
